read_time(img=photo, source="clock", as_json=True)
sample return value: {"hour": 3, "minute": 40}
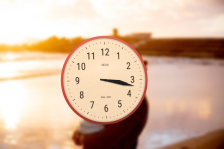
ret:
{"hour": 3, "minute": 17}
